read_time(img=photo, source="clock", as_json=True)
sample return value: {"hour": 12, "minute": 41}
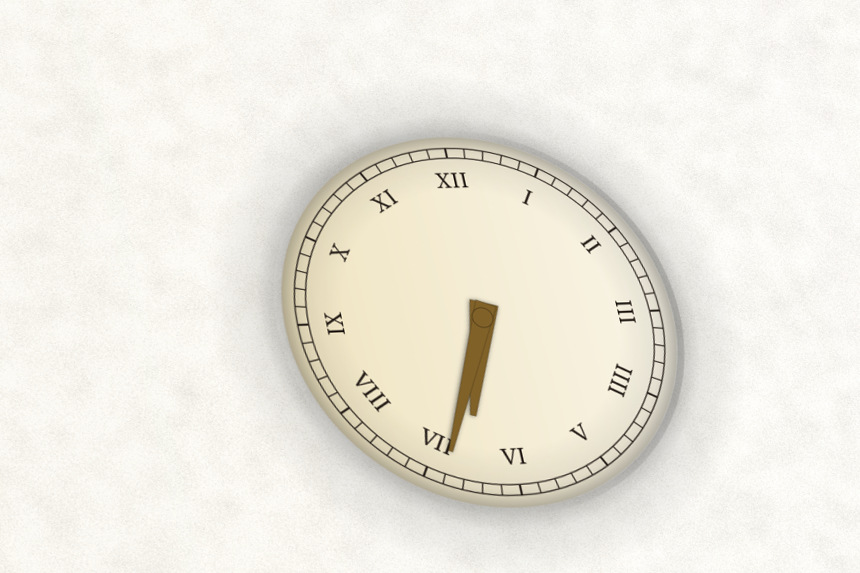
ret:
{"hour": 6, "minute": 34}
